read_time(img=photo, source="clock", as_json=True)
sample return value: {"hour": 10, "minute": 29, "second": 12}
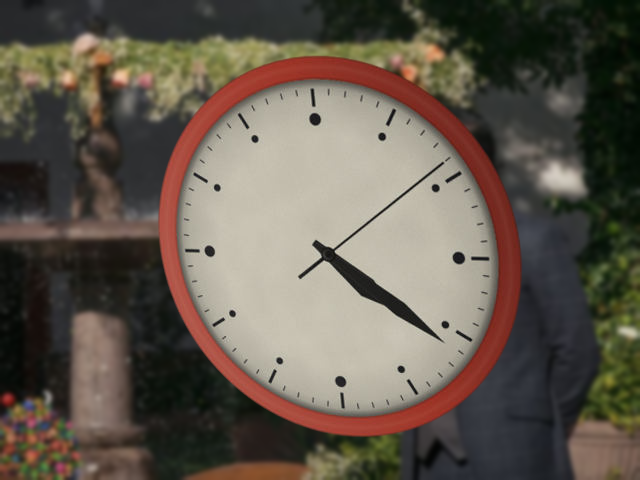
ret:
{"hour": 4, "minute": 21, "second": 9}
